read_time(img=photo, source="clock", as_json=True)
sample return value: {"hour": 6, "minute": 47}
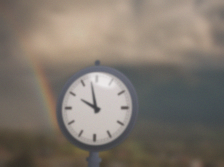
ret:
{"hour": 9, "minute": 58}
